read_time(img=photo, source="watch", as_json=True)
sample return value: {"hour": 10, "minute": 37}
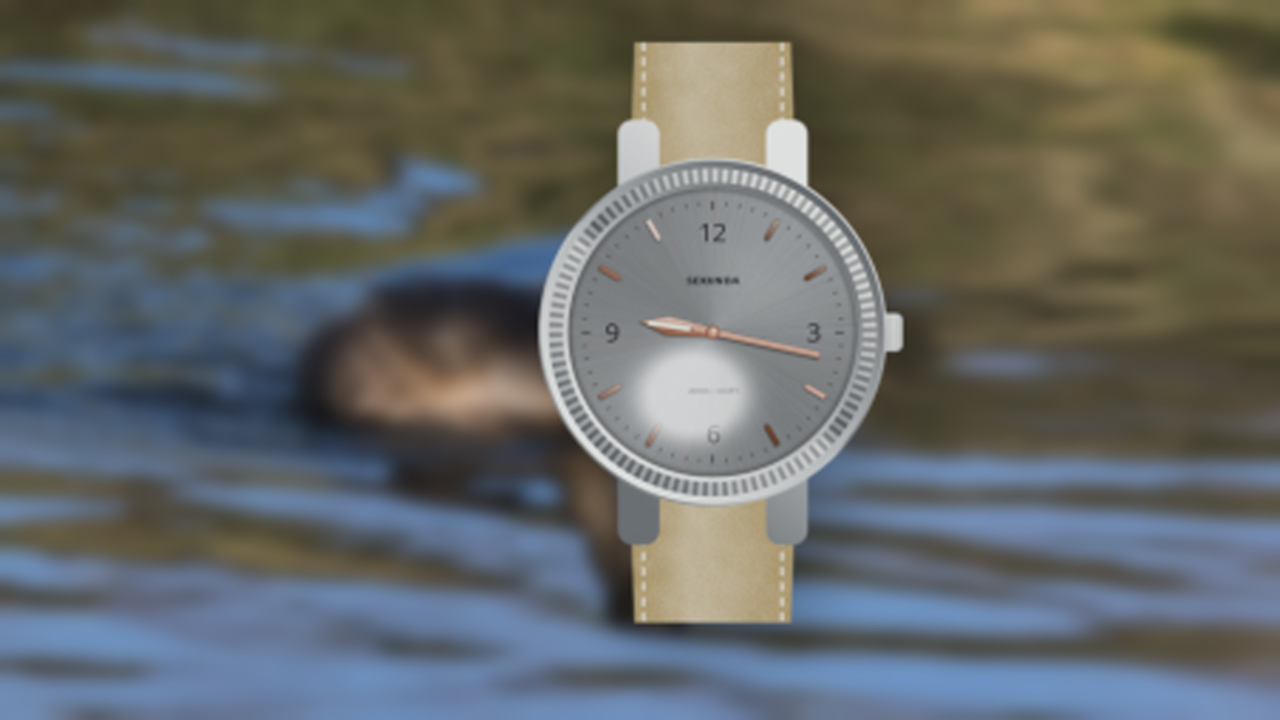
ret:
{"hour": 9, "minute": 17}
